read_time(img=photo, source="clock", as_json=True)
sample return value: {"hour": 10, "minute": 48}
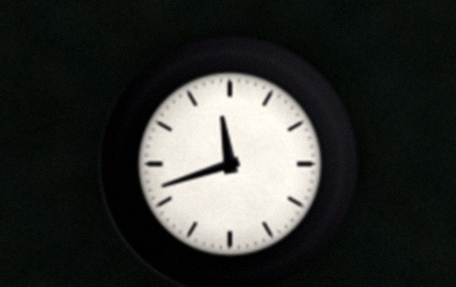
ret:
{"hour": 11, "minute": 42}
